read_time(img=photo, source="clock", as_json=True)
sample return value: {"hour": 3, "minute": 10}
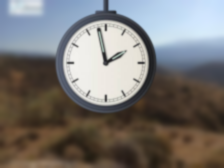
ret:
{"hour": 1, "minute": 58}
